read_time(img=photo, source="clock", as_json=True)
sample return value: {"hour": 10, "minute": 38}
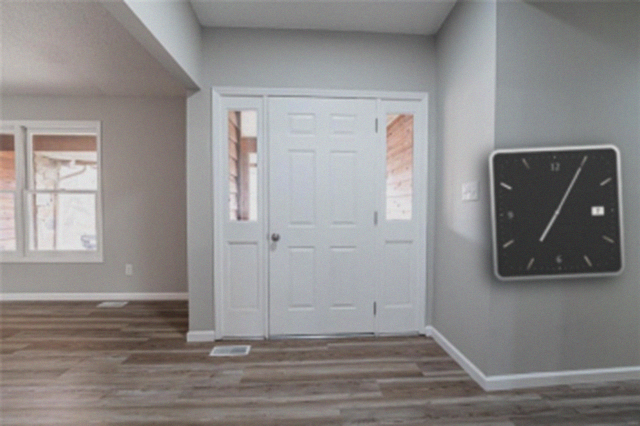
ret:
{"hour": 7, "minute": 5}
